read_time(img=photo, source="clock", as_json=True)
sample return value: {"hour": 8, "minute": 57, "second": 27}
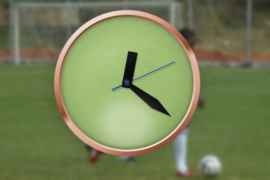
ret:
{"hour": 12, "minute": 21, "second": 11}
